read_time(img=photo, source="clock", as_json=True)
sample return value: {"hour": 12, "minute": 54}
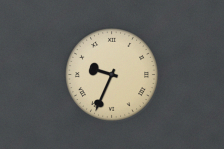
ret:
{"hour": 9, "minute": 34}
